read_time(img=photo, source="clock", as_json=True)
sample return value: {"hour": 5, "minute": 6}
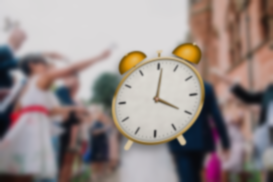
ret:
{"hour": 4, "minute": 1}
